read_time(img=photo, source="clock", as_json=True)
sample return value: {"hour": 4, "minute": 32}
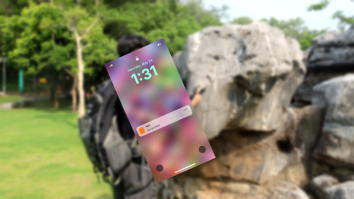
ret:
{"hour": 1, "minute": 31}
